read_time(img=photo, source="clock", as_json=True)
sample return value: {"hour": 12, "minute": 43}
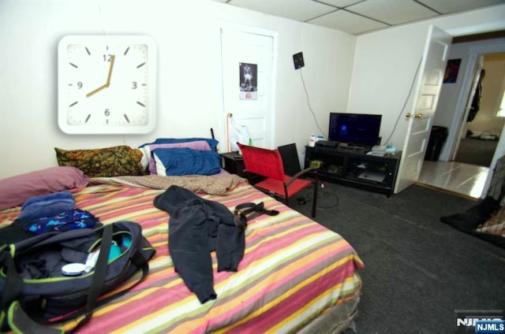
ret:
{"hour": 8, "minute": 2}
